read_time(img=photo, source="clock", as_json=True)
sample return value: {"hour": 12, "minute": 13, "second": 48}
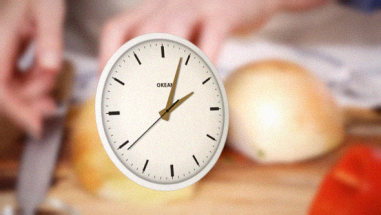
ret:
{"hour": 2, "minute": 3, "second": 39}
